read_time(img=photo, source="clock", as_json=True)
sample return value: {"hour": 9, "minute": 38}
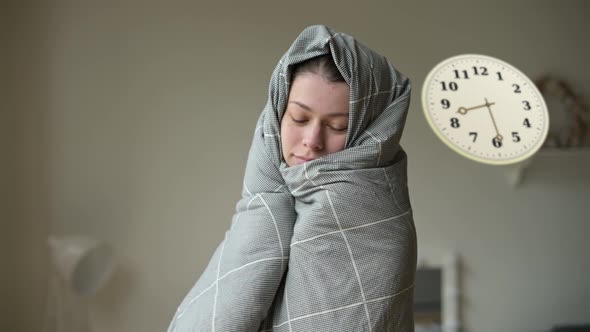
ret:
{"hour": 8, "minute": 29}
